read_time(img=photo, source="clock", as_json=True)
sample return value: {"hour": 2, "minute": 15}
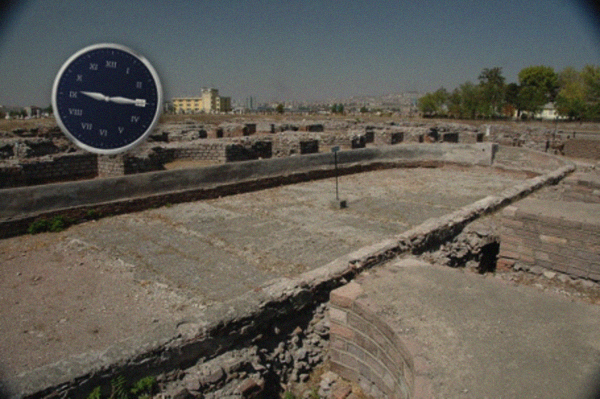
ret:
{"hour": 9, "minute": 15}
